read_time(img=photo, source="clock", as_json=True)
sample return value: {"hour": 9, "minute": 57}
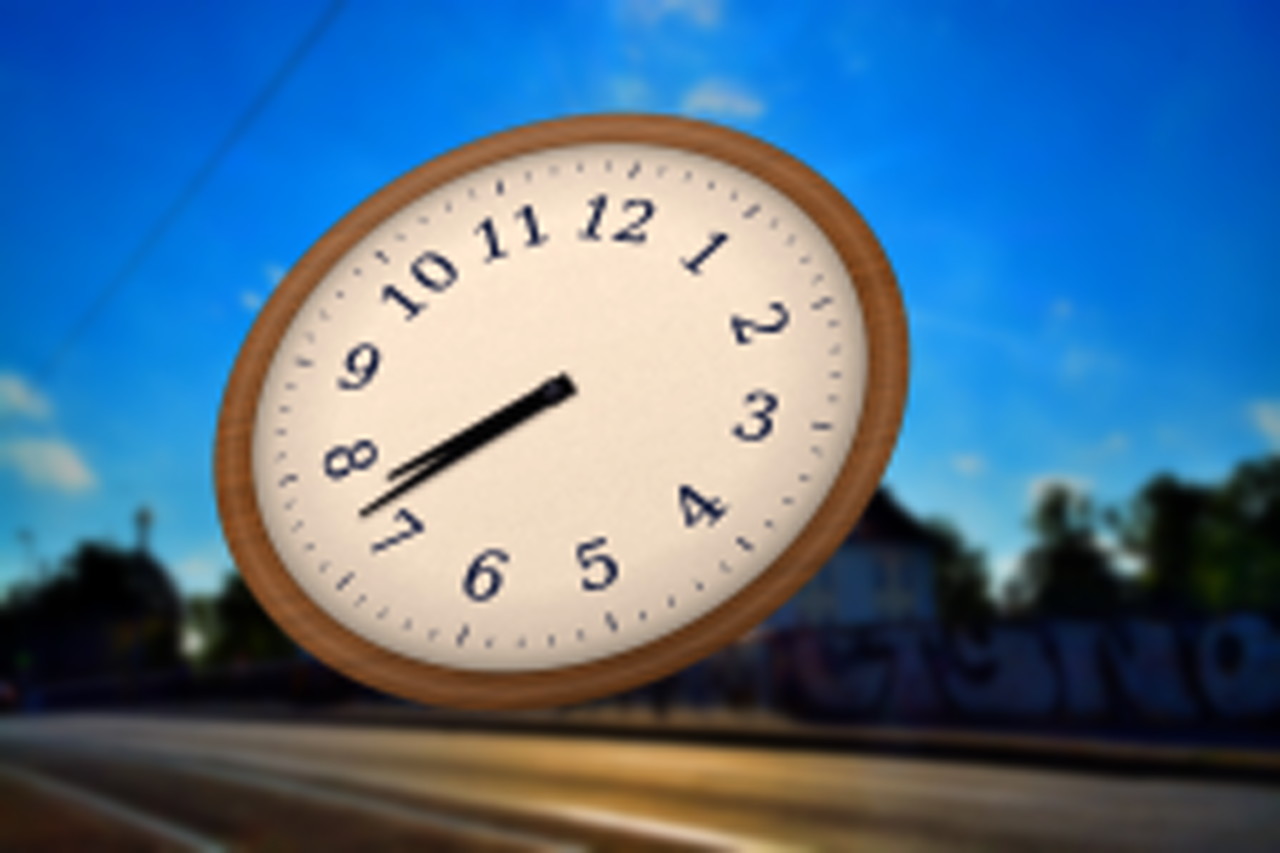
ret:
{"hour": 7, "minute": 37}
